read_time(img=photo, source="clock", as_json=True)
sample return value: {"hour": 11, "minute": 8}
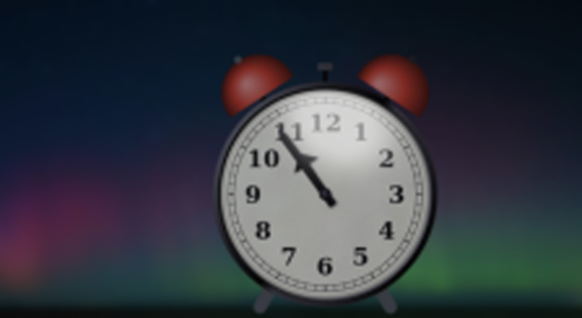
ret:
{"hour": 10, "minute": 54}
